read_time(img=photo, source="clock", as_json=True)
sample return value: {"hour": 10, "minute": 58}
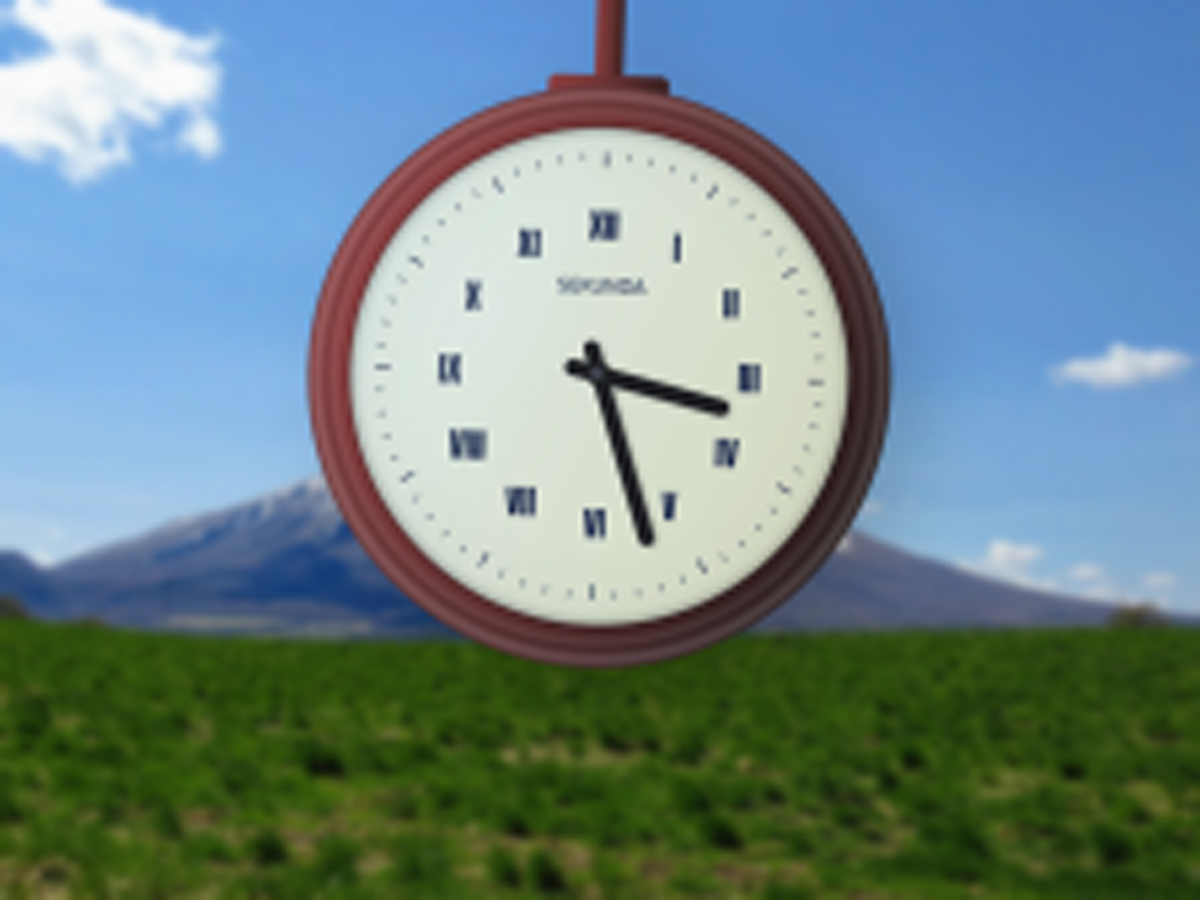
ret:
{"hour": 3, "minute": 27}
